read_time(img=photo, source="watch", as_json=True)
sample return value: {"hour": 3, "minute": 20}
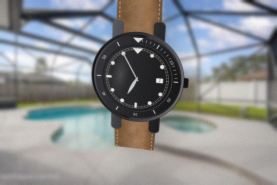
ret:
{"hour": 6, "minute": 55}
